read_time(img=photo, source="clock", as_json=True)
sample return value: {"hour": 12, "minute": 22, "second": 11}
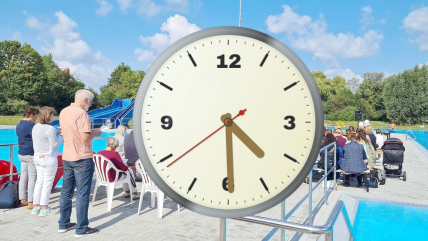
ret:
{"hour": 4, "minute": 29, "second": 39}
